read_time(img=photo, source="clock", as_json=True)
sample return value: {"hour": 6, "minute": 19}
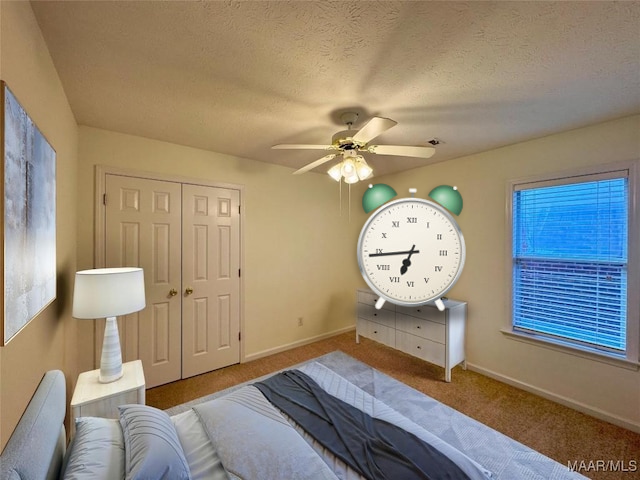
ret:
{"hour": 6, "minute": 44}
